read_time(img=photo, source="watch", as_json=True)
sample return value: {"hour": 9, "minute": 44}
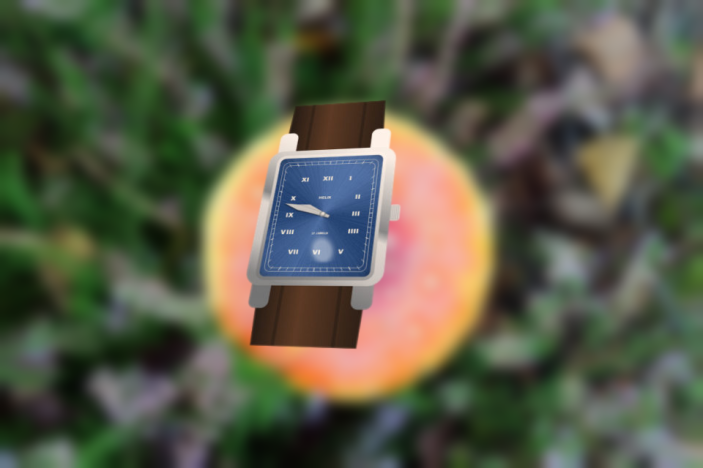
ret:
{"hour": 9, "minute": 48}
